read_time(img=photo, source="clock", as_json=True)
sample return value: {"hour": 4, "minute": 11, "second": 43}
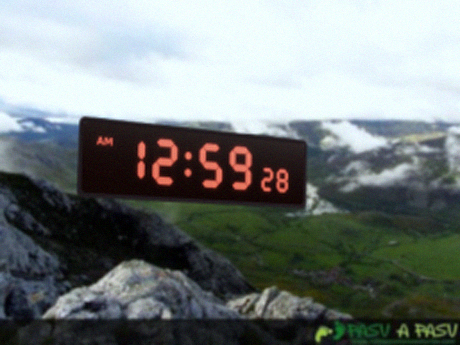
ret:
{"hour": 12, "minute": 59, "second": 28}
